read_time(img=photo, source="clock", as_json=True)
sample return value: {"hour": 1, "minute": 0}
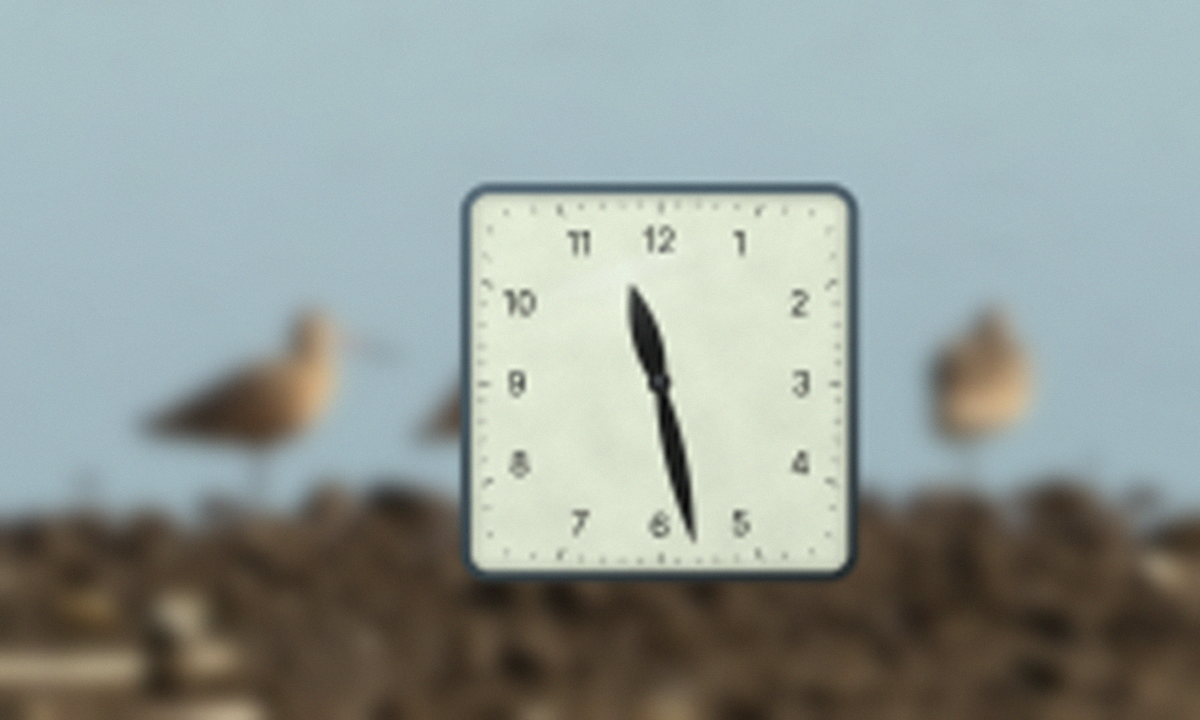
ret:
{"hour": 11, "minute": 28}
